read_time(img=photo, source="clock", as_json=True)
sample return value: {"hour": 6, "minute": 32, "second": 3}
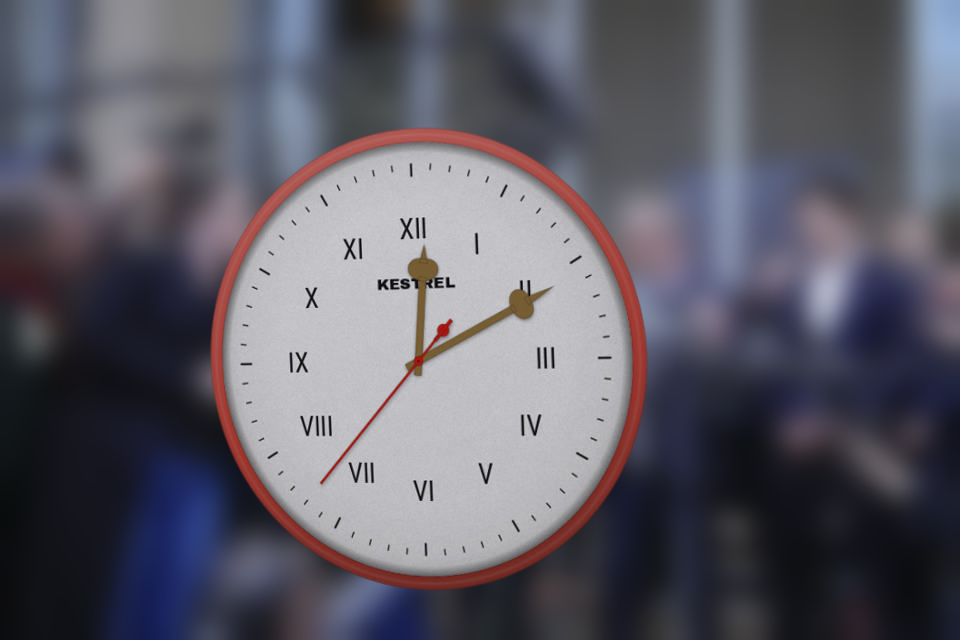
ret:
{"hour": 12, "minute": 10, "second": 37}
